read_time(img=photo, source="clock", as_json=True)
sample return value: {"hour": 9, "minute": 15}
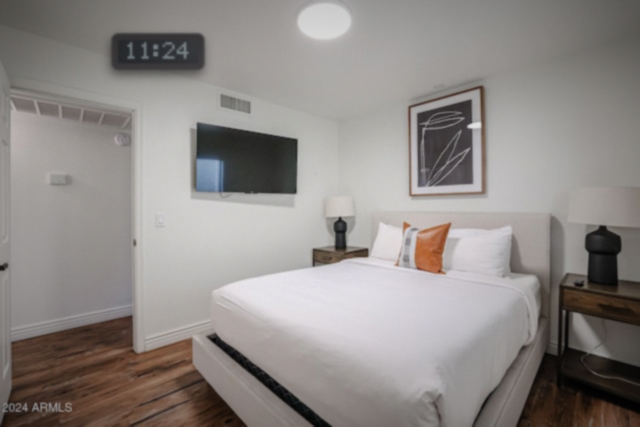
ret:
{"hour": 11, "minute": 24}
